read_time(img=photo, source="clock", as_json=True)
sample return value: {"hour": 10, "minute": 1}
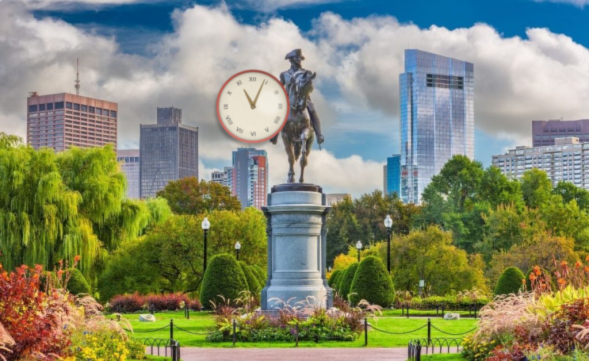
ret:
{"hour": 11, "minute": 4}
